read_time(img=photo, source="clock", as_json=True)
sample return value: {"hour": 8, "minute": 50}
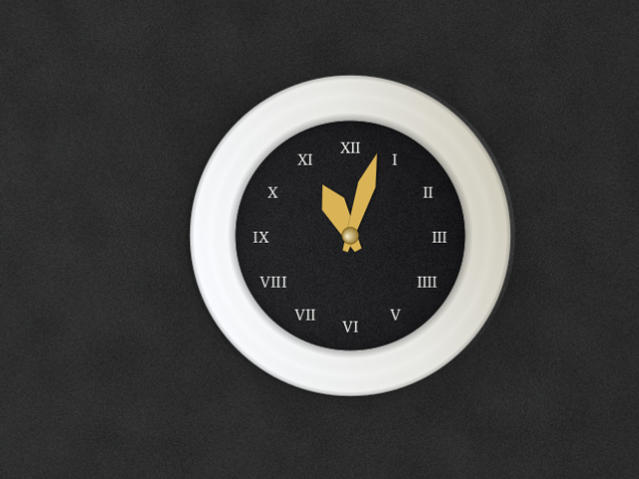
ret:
{"hour": 11, "minute": 3}
